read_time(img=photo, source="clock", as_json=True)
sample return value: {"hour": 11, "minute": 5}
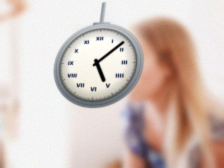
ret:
{"hour": 5, "minute": 8}
